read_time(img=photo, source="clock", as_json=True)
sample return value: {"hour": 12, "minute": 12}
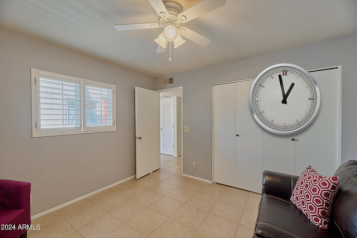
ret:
{"hour": 12, "minute": 58}
